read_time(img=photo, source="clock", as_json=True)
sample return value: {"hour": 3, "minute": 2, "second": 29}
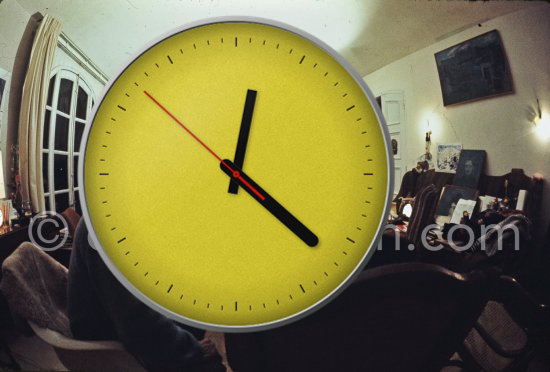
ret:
{"hour": 12, "minute": 21, "second": 52}
